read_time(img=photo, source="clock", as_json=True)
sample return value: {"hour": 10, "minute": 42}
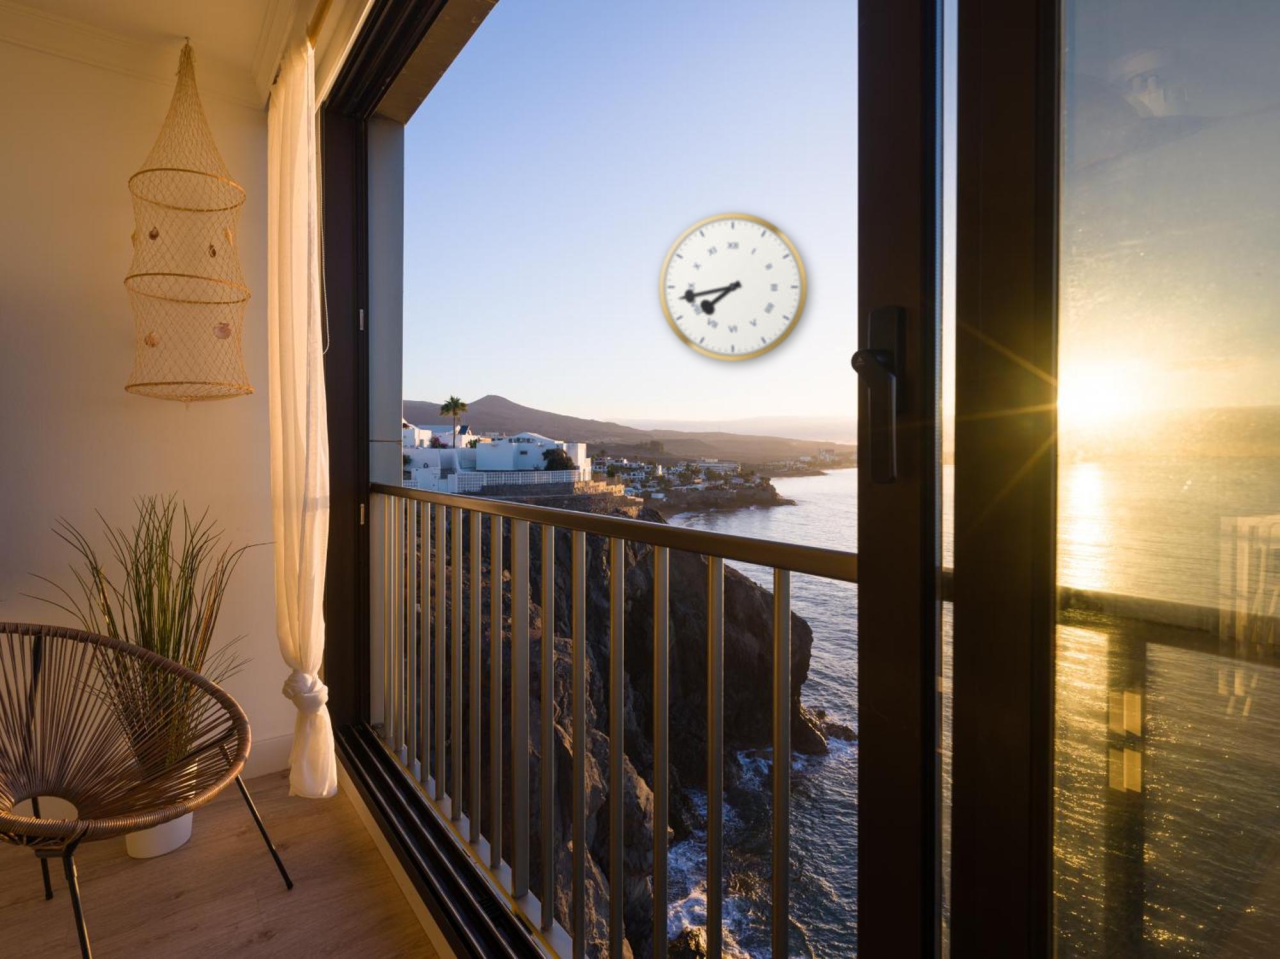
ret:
{"hour": 7, "minute": 43}
